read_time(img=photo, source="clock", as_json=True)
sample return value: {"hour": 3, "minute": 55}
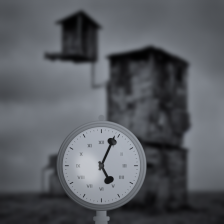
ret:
{"hour": 5, "minute": 4}
